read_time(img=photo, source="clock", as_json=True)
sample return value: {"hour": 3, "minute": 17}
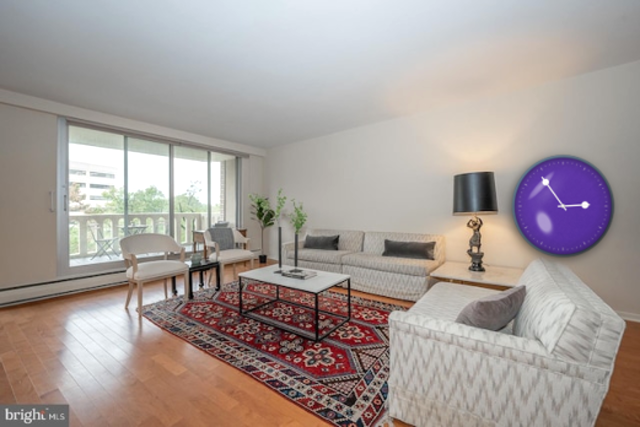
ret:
{"hour": 2, "minute": 54}
